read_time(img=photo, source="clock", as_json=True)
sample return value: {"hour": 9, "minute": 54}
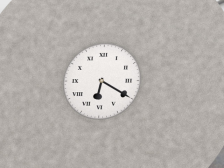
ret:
{"hour": 6, "minute": 20}
